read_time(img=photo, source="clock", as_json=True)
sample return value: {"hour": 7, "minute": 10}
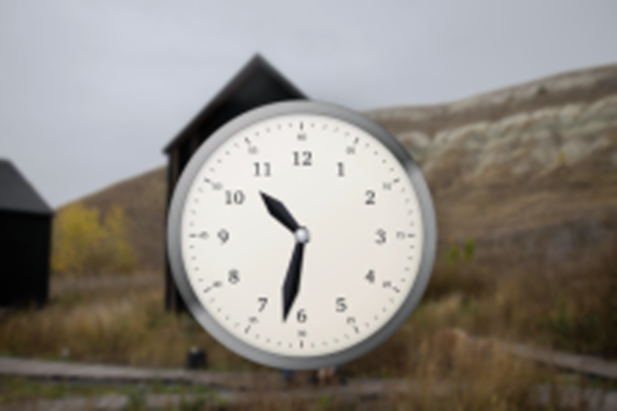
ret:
{"hour": 10, "minute": 32}
